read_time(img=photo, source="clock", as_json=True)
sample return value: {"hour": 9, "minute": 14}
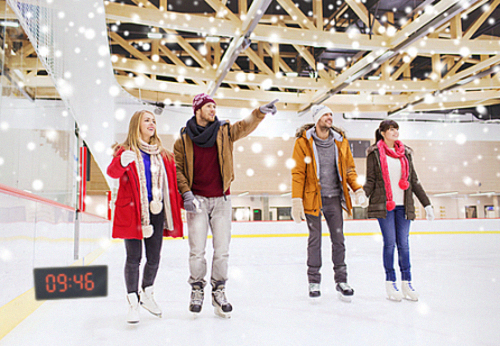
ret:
{"hour": 9, "minute": 46}
